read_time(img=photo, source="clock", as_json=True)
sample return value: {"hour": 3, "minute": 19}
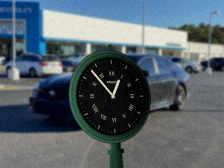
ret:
{"hour": 12, "minute": 53}
